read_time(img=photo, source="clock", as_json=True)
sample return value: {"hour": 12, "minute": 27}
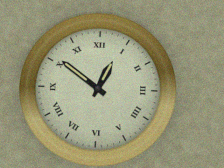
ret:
{"hour": 12, "minute": 51}
